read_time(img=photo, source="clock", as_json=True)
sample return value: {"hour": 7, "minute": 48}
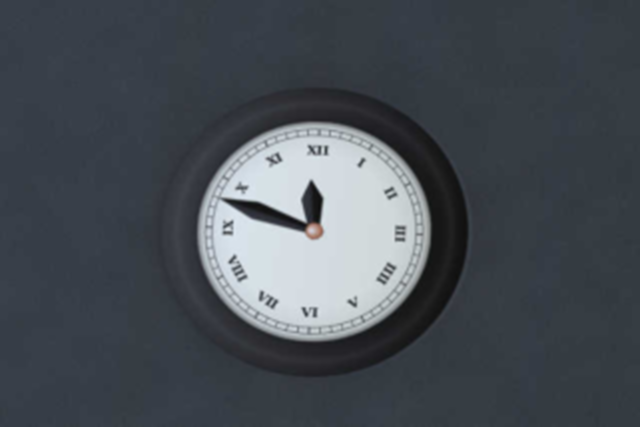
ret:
{"hour": 11, "minute": 48}
